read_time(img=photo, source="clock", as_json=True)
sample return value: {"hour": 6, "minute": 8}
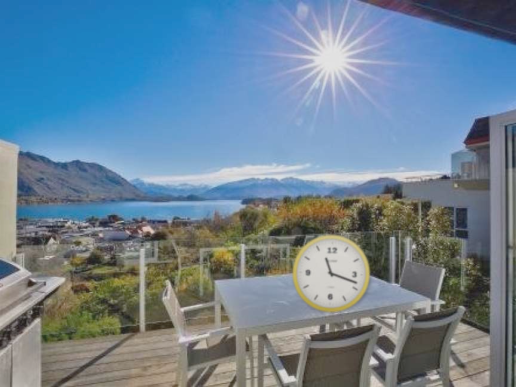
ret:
{"hour": 11, "minute": 18}
